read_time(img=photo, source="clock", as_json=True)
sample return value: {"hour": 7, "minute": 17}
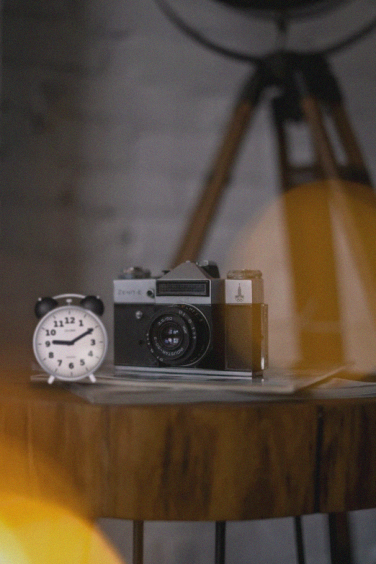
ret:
{"hour": 9, "minute": 10}
